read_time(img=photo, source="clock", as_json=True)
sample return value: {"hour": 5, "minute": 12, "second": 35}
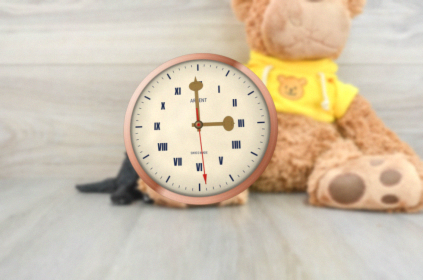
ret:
{"hour": 2, "minute": 59, "second": 29}
